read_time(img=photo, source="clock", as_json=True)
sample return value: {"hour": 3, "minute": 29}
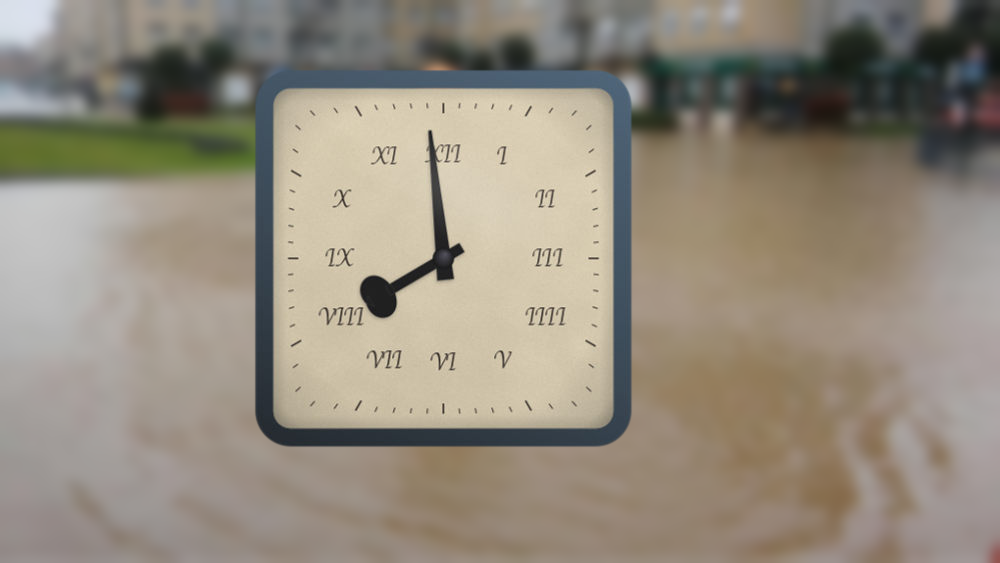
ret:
{"hour": 7, "minute": 59}
